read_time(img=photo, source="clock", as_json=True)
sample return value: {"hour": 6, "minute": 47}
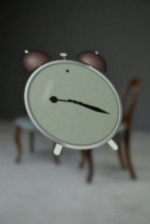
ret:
{"hour": 9, "minute": 19}
